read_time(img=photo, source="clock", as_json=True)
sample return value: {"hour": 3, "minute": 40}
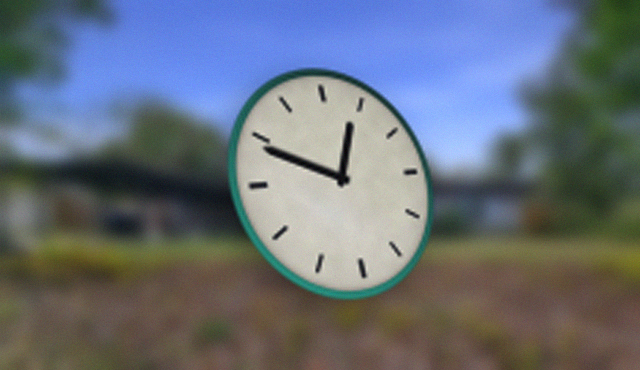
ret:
{"hour": 12, "minute": 49}
